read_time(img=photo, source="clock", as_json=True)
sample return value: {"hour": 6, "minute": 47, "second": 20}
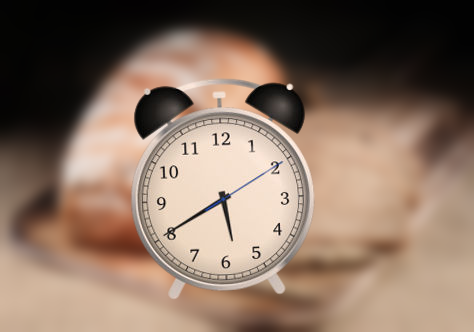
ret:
{"hour": 5, "minute": 40, "second": 10}
